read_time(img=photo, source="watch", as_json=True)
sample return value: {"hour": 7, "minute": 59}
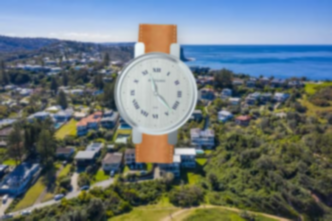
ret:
{"hour": 11, "minute": 23}
